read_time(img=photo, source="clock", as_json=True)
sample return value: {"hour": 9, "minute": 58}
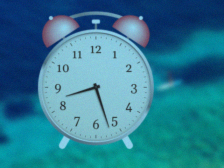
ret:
{"hour": 8, "minute": 27}
